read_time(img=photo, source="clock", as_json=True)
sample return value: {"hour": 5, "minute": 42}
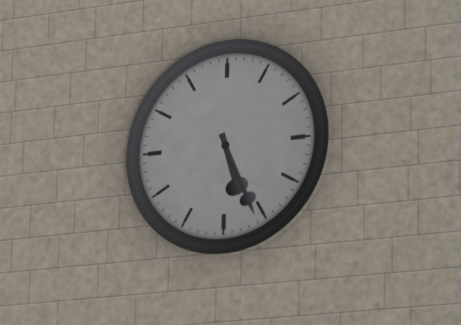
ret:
{"hour": 5, "minute": 26}
